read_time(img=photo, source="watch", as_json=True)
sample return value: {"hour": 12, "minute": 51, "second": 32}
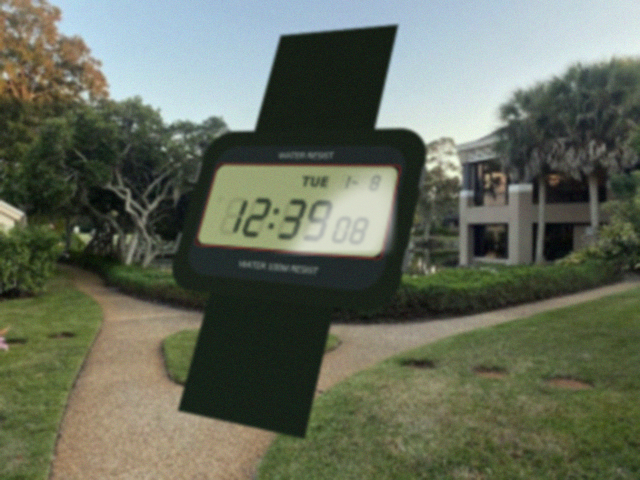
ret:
{"hour": 12, "minute": 39, "second": 8}
